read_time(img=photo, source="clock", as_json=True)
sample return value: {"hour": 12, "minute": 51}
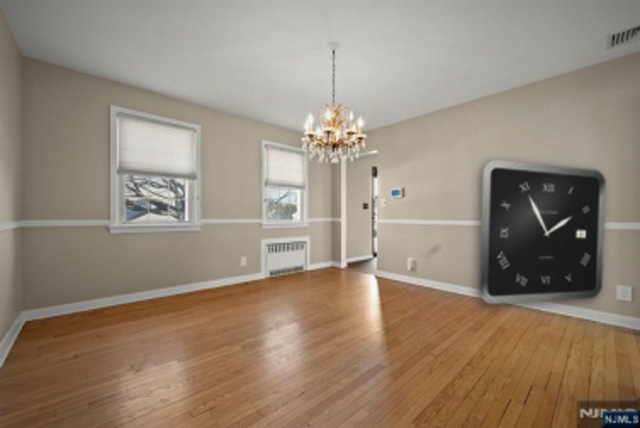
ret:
{"hour": 1, "minute": 55}
